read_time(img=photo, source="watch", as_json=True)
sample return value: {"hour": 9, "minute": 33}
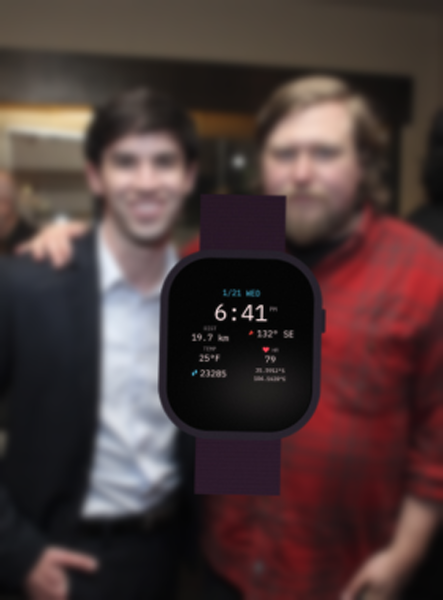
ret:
{"hour": 6, "minute": 41}
